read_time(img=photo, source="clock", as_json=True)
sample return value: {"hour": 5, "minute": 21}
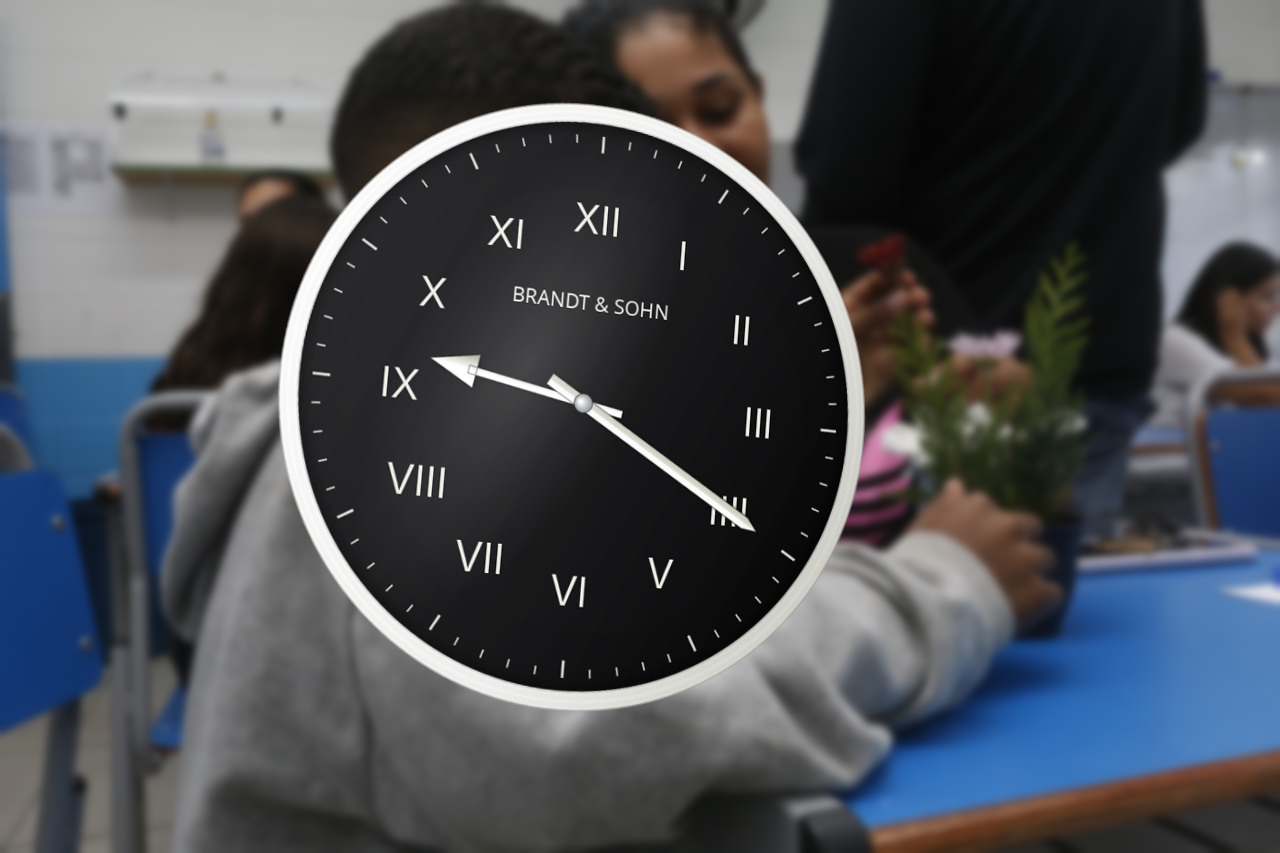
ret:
{"hour": 9, "minute": 20}
